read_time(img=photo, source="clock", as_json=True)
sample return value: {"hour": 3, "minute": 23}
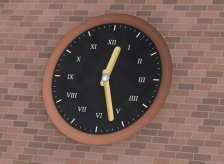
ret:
{"hour": 12, "minute": 27}
